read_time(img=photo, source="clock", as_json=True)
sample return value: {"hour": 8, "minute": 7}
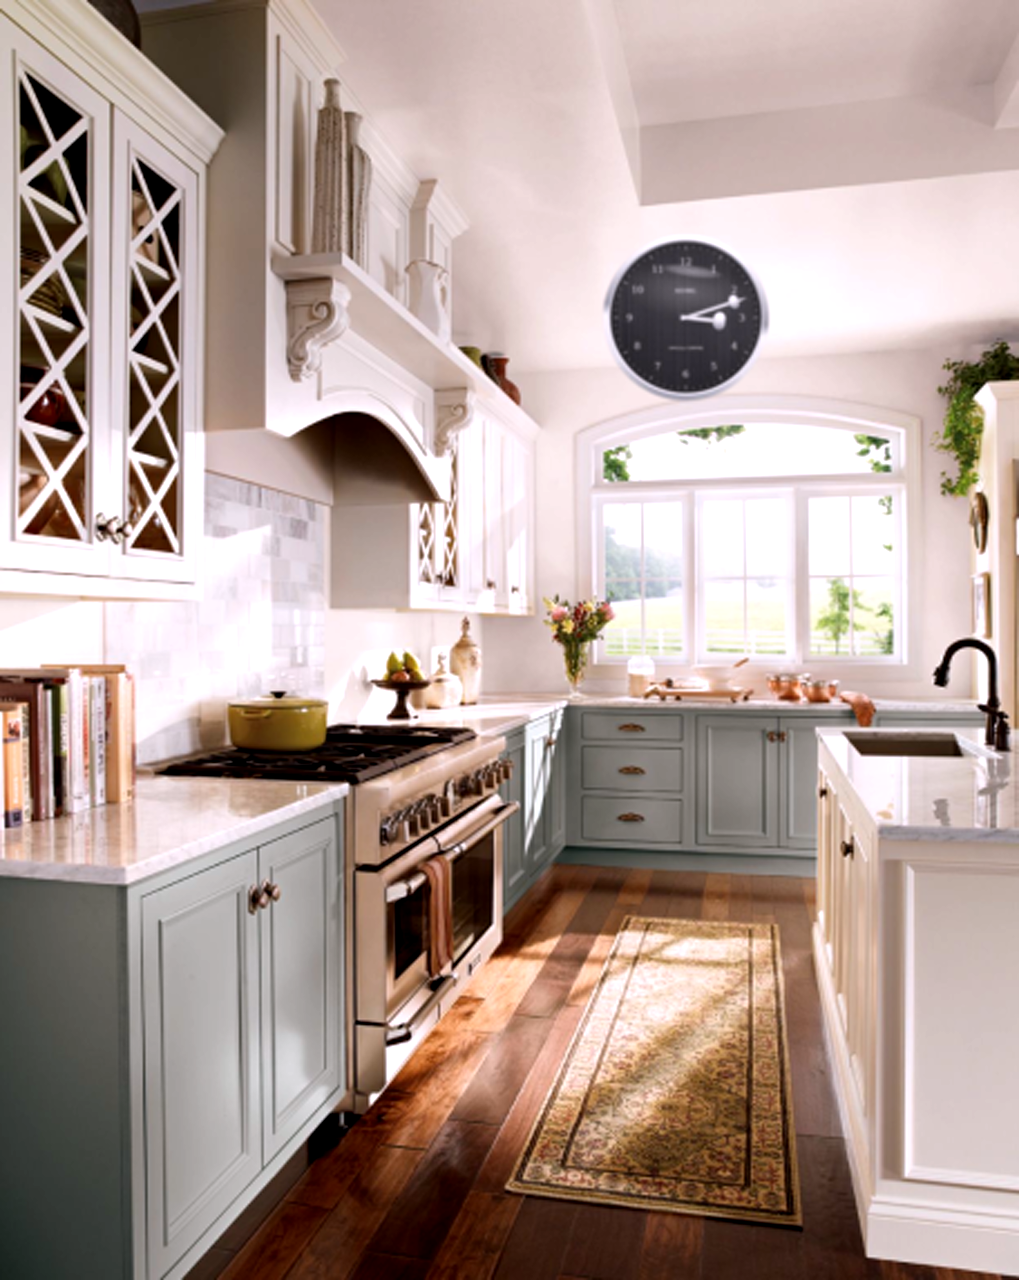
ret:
{"hour": 3, "minute": 12}
